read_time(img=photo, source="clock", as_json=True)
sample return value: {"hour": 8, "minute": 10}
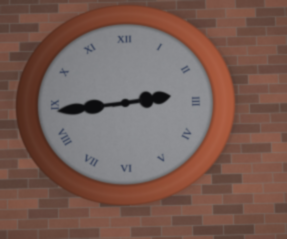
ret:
{"hour": 2, "minute": 44}
